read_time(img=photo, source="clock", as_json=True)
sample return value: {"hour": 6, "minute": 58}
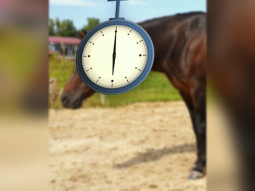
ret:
{"hour": 6, "minute": 0}
